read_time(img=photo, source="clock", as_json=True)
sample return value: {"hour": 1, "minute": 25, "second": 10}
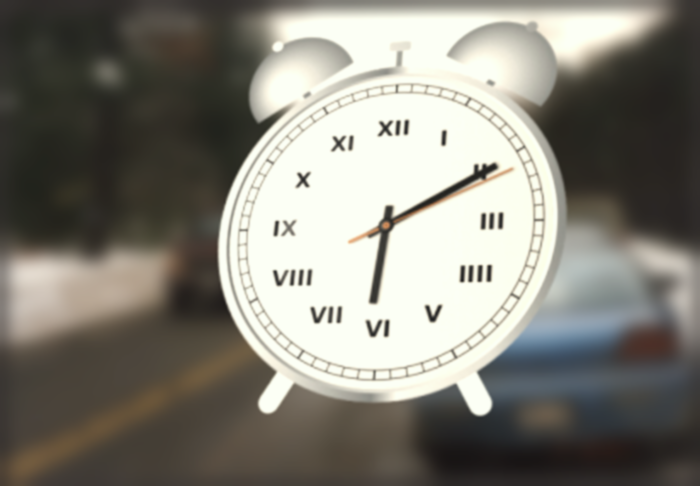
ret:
{"hour": 6, "minute": 10, "second": 11}
